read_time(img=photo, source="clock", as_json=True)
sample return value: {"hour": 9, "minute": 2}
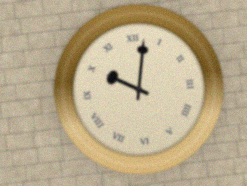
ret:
{"hour": 10, "minute": 2}
